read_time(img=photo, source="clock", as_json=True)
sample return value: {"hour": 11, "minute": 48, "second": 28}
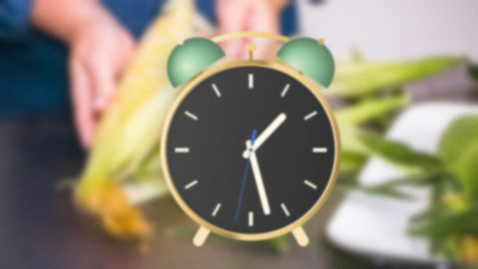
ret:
{"hour": 1, "minute": 27, "second": 32}
